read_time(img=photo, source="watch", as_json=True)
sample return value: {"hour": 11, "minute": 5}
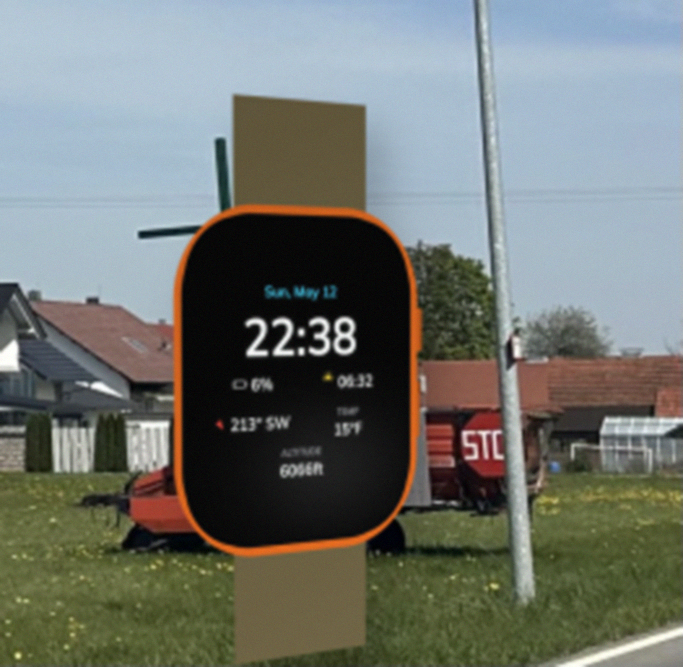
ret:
{"hour": 22, "minute": 38}
